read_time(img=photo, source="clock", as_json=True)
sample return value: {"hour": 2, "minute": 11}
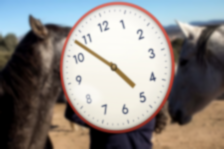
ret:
{"hour": 4, "minute": 53}
